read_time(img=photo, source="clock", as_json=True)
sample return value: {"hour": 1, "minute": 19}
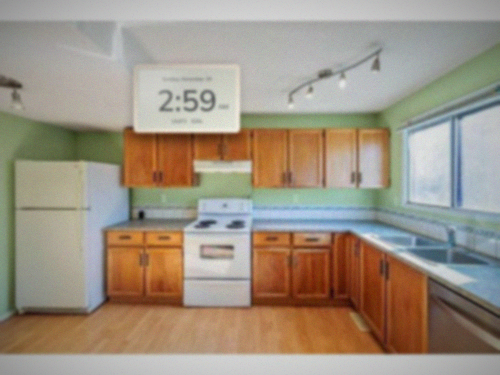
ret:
{"hour": 2, "minute": 59}
